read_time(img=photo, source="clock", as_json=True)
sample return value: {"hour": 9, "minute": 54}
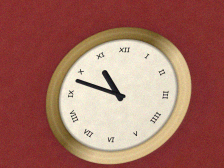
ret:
{"hour": 10, "minute": 48}
